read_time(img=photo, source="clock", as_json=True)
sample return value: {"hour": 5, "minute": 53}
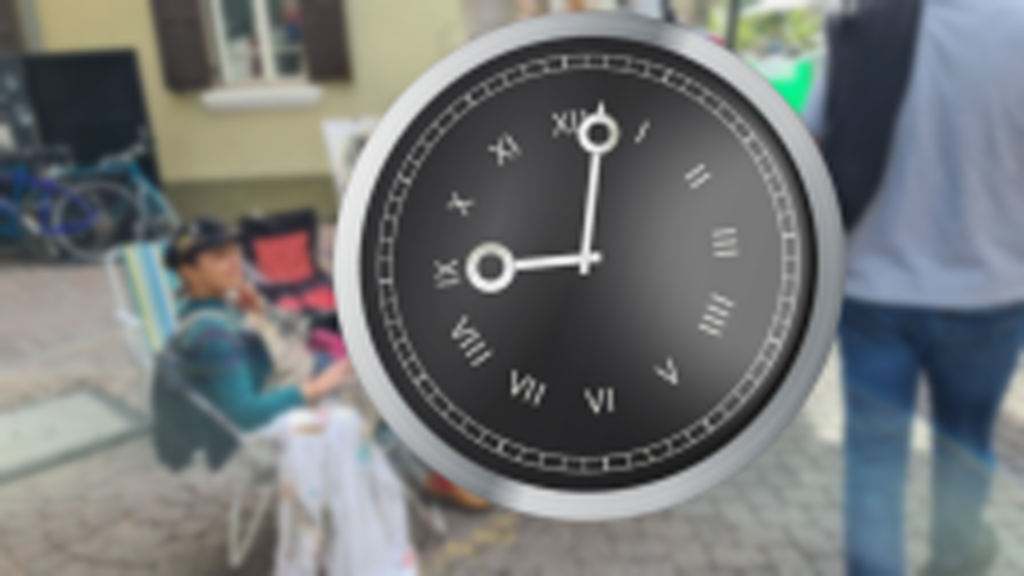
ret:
{"hour": 9, "minute": 2}
